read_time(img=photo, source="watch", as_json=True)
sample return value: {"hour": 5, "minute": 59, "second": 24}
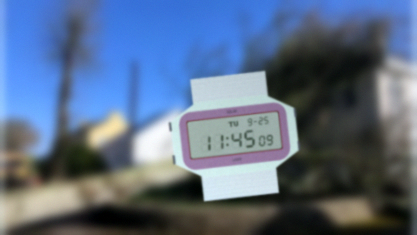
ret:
{"hour": 11, "minute": 45, "second": 9}
